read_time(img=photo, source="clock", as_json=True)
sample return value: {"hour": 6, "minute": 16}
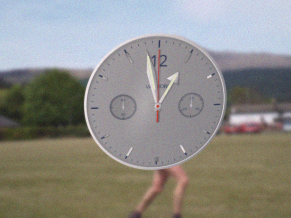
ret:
{"hour": 12, "minute": 58}
